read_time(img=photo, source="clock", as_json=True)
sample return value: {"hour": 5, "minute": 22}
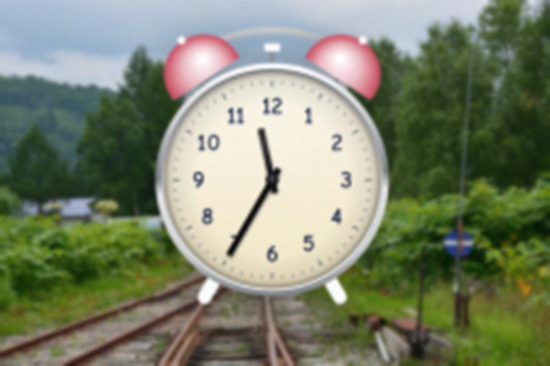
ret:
{"hour": 11, "minute": 35}
